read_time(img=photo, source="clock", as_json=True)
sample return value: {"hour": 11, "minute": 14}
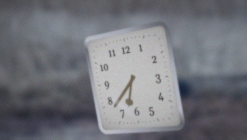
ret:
{"hour": 6, "minute": 38}
